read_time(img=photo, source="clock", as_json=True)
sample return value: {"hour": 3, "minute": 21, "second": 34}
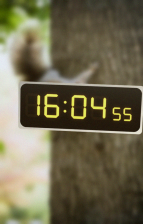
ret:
{"hour": 16, "minute": 4, "second": 55}
